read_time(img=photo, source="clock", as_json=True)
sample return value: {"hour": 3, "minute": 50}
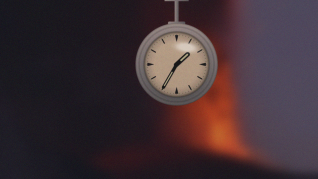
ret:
{"hour": 1, "minute": 35}
